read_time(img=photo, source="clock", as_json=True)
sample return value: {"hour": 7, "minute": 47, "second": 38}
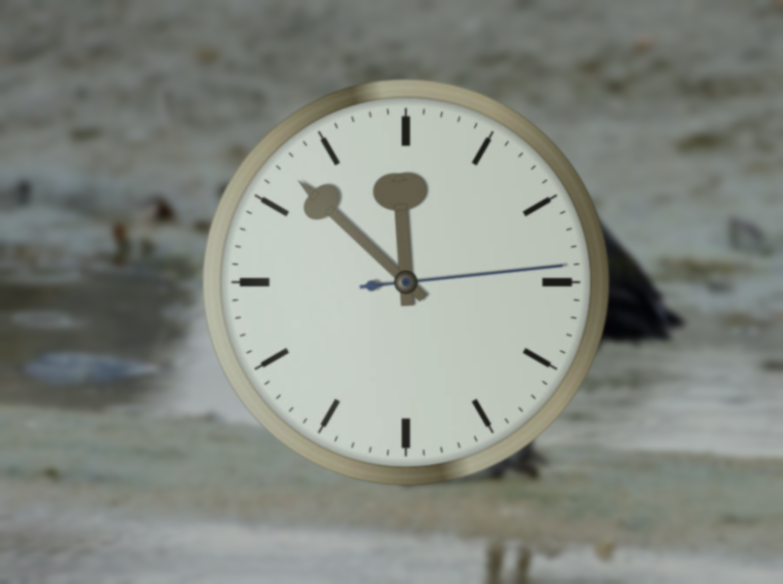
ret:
{"hour": 11, "minute": 52, "second": 14}
